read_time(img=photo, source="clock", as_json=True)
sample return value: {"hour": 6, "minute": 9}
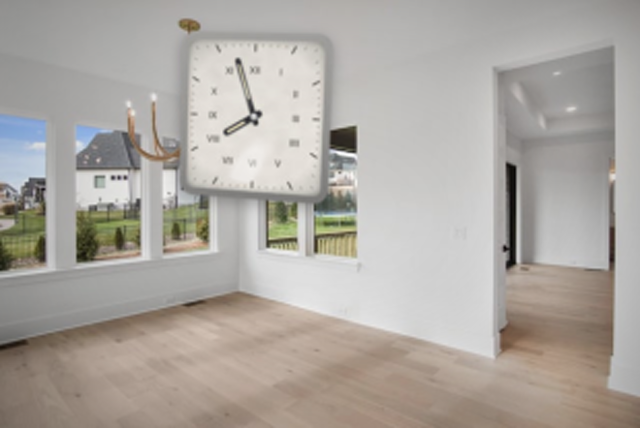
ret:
{"hour": 7, "minute": 57}
